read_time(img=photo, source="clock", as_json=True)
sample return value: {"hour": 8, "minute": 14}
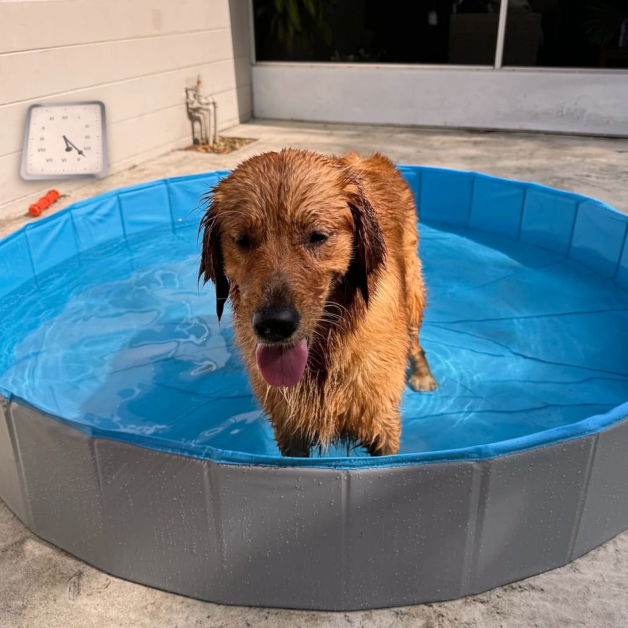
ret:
{"hour": 5, "minute": 23}
